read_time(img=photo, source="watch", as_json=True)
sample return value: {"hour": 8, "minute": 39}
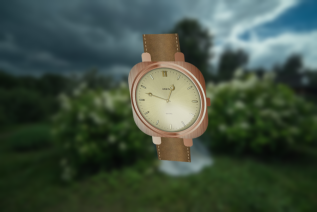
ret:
{"hour": 12, "minute": 48}
